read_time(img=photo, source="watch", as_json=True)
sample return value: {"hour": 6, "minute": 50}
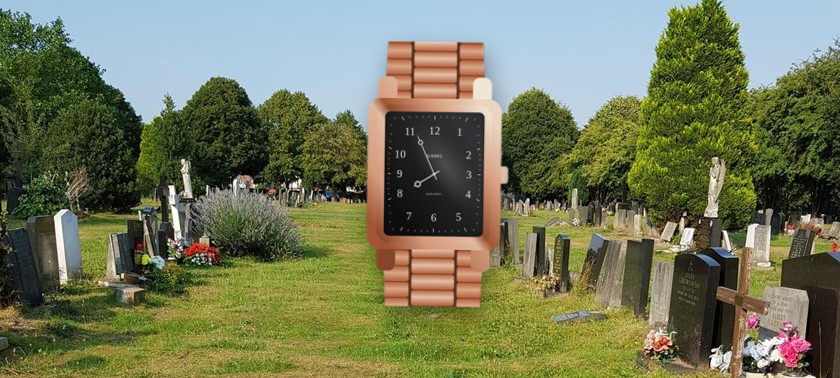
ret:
{"hour": 7, "minute": 56}
